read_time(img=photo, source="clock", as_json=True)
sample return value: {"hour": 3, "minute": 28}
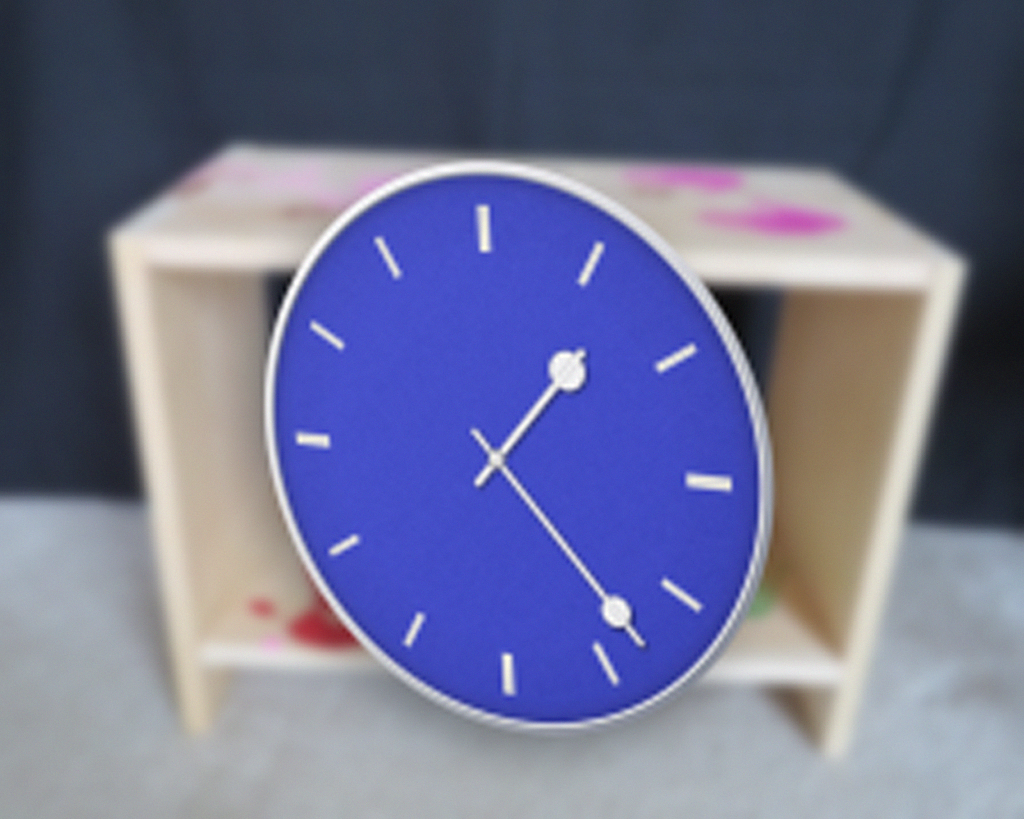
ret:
{"hour": 1, "minute": 23}
